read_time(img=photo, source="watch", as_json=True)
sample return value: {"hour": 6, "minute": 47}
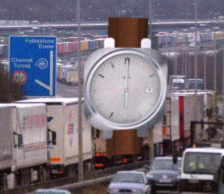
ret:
{"hour": 6, "minute": 0}
